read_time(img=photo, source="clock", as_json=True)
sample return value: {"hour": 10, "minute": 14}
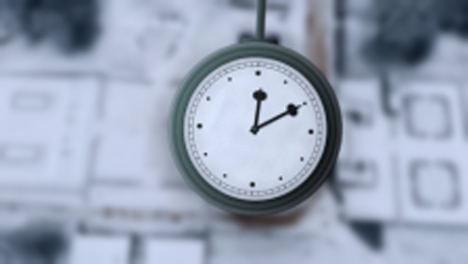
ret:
{"hour": 12, "minute": 10}
